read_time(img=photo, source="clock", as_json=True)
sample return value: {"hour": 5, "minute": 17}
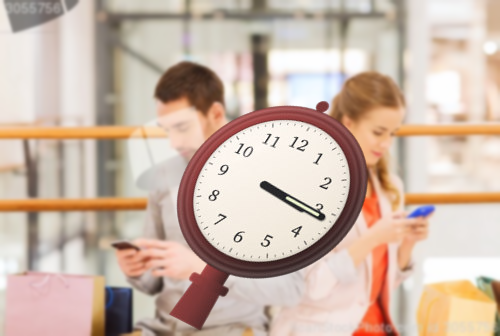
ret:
{"hour": 3, "minute": 16}
